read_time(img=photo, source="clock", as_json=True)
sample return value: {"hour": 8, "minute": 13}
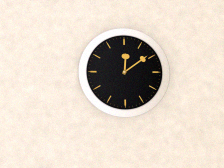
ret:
{"hour": 12, "minute": 9}
